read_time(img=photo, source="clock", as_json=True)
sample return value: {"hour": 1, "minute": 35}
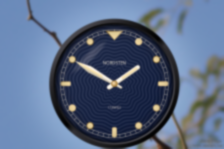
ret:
{"hour": 1, "minute": 50}
